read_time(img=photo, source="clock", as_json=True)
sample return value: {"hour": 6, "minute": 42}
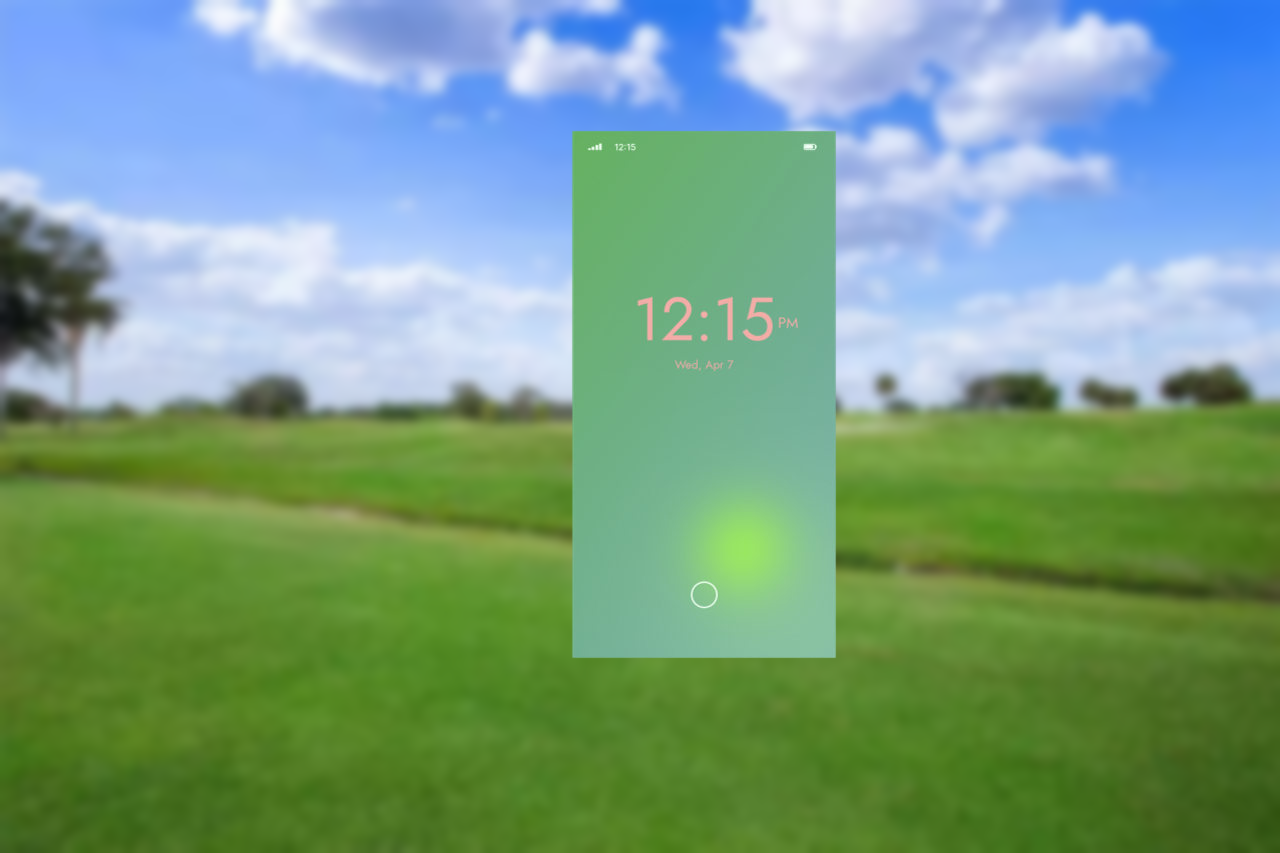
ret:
{"hour": 12, "minute": 15}
